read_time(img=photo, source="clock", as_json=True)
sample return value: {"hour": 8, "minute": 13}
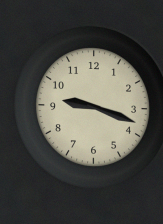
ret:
{"hour": 9, "minute": 18}
